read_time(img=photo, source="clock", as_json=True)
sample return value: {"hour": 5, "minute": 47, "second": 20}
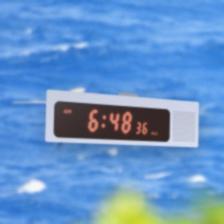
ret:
{"hour": 6, "minute": 48, "second": 36}
